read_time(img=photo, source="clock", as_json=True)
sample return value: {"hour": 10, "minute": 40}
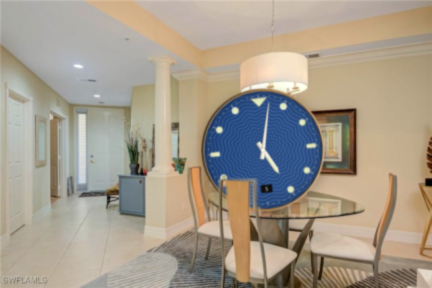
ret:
{"hour": 5, "minute": 2}
